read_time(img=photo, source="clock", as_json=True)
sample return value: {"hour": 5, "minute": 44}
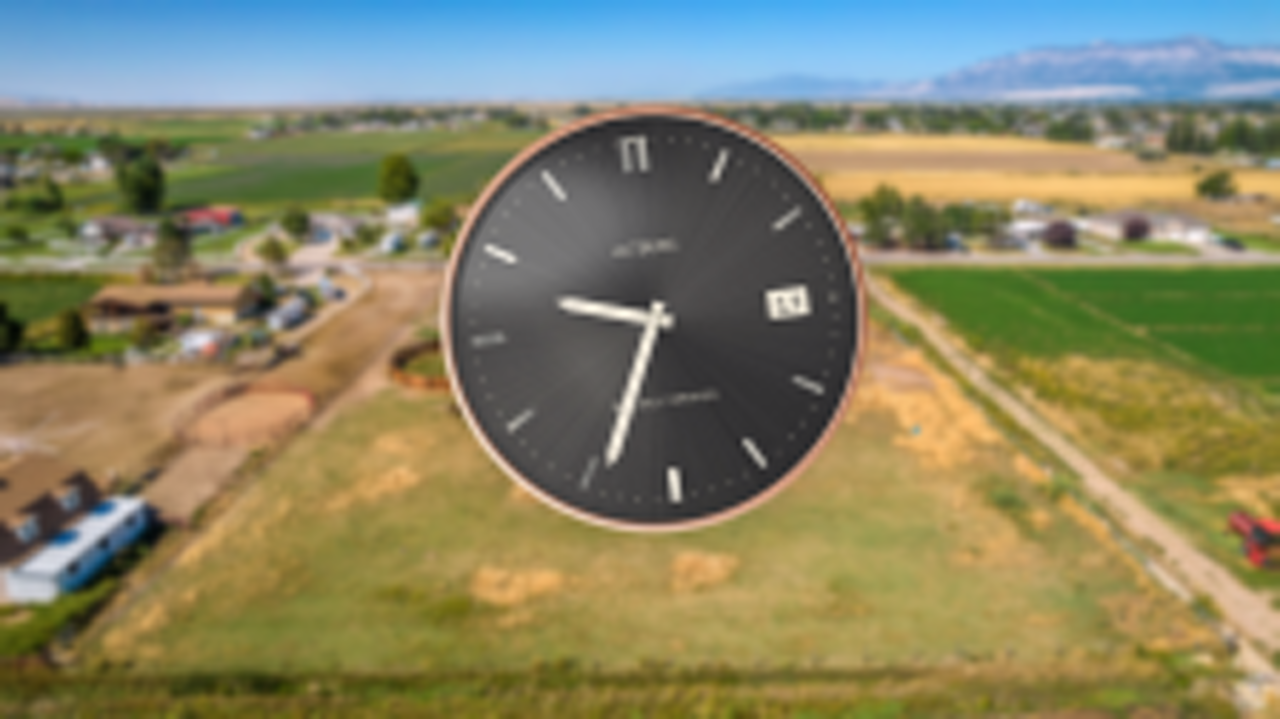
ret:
{"hour": 9, "minute": 34}
